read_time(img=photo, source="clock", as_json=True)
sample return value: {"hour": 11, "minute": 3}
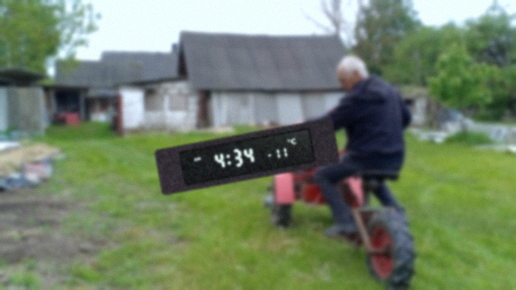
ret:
{"hour": 4, "minute": 34}
